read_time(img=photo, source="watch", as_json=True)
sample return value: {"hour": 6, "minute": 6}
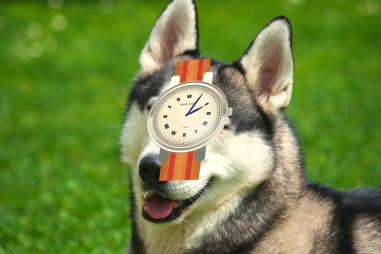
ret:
{"hour": 2, "minute": 5}
